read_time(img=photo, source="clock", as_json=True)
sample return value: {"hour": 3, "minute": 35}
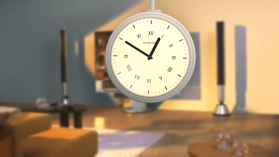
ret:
{"hour": 12, "minute": 50}
